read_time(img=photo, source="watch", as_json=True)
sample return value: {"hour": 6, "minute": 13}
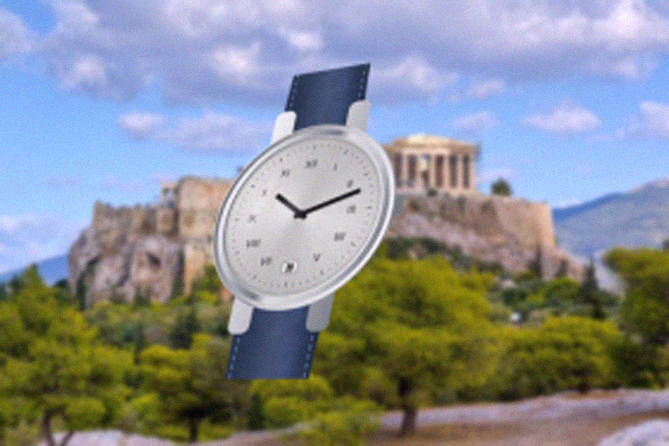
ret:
{"hour": 10, "minute": 12}
